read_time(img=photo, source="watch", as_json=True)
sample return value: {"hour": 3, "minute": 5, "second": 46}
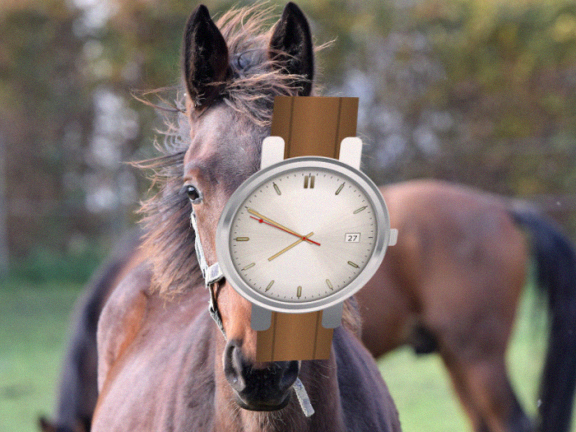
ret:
{"hour": 7, "minute": 49, "second": 49}
